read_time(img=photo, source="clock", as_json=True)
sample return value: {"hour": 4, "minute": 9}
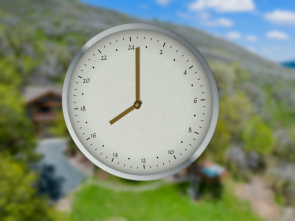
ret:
{"hour": 16, "minute": 1}
